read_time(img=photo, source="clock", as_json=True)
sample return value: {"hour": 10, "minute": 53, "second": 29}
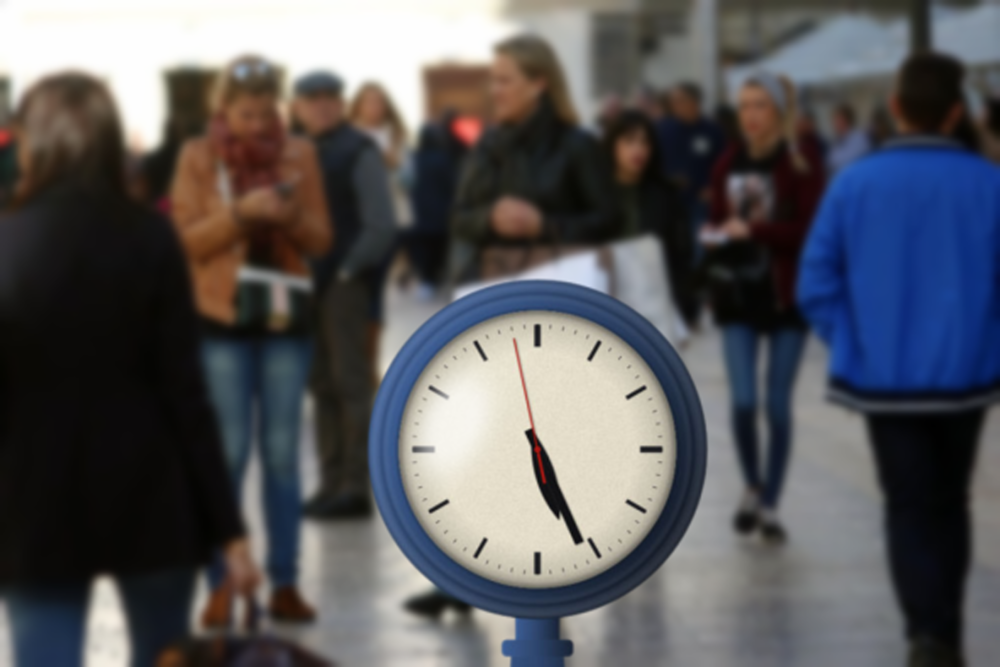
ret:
{"hour": 5, "minute": 25, "second": 58}
